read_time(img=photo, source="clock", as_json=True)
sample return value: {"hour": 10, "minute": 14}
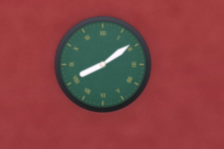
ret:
{"hour": 8, "minute": 9}
